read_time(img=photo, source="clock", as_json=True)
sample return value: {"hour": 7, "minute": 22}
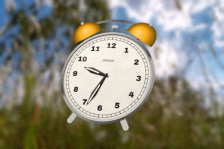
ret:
{"hour": 9, "minute": 34}
